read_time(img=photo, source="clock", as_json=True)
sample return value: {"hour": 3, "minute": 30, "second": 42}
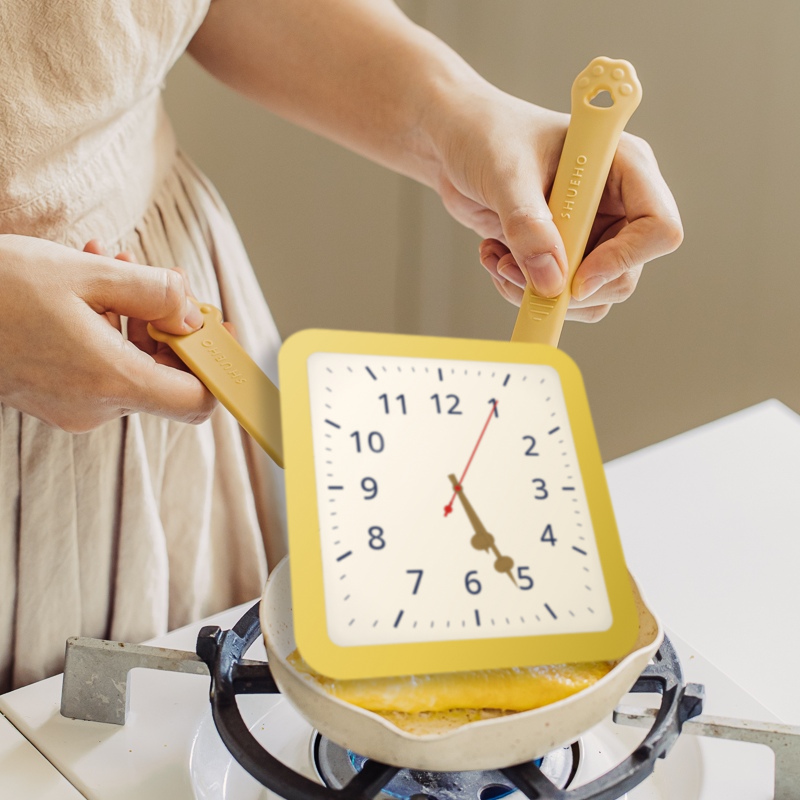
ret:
{"hour": 5, "minute": 26, "second": 5}
